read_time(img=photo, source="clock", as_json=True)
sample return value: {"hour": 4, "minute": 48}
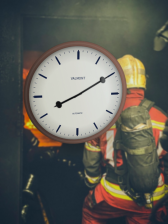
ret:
{"hour": 8, "minute": 10}
